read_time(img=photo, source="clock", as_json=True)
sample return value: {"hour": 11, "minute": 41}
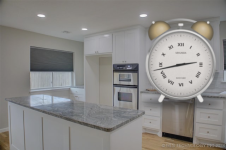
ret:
{"hour": 2, "minute": 43}
